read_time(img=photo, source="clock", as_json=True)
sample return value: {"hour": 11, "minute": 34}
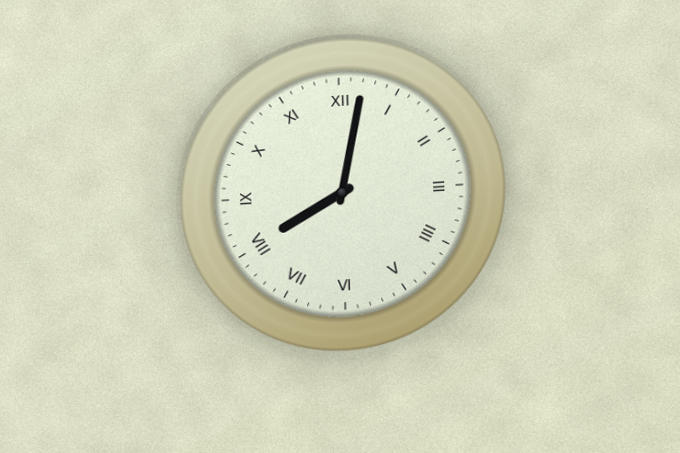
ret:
{"hour": 8, "minute": 2}
